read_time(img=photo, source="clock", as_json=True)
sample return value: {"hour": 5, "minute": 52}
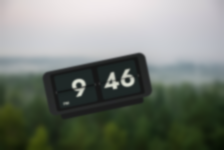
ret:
{"hour": 9, "minute": 46}
